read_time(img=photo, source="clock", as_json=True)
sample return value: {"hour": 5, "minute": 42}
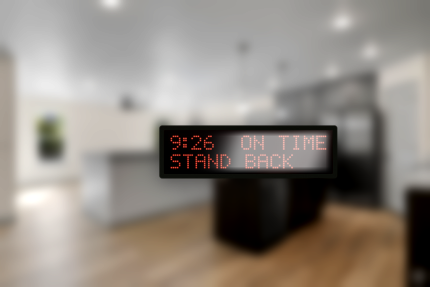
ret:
{"hour": 9, "minute": 26}
